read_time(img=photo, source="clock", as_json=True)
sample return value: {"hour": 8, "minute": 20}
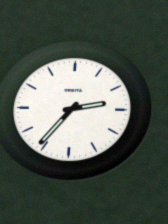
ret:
{"hour": 2, "minute": 36}
